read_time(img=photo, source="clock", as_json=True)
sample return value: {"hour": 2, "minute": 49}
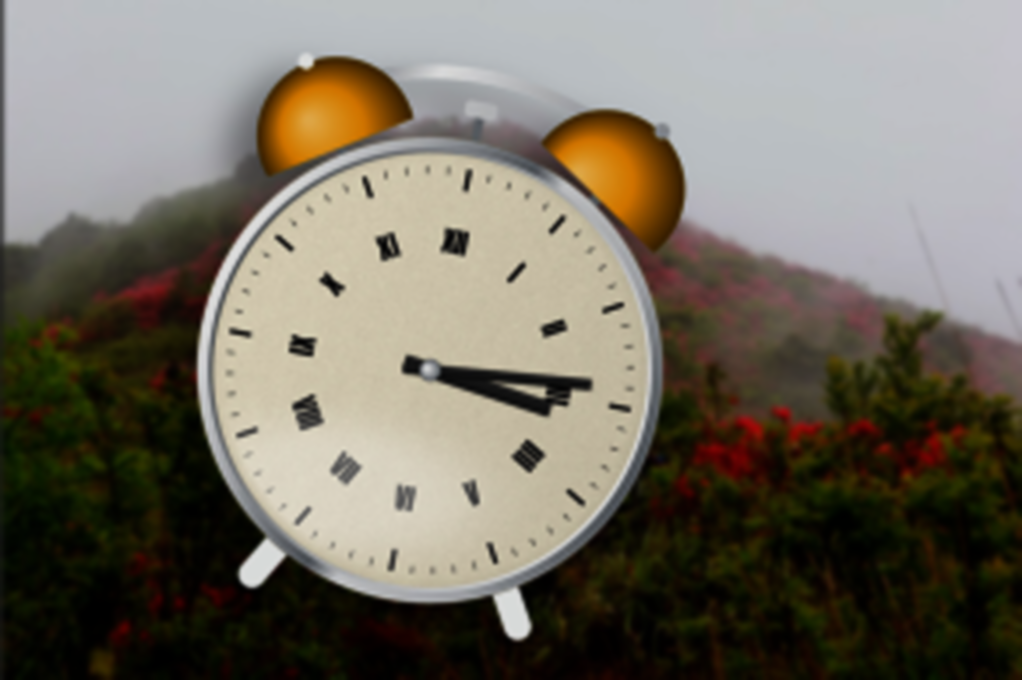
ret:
{"hour": 3, "minute": 14}
